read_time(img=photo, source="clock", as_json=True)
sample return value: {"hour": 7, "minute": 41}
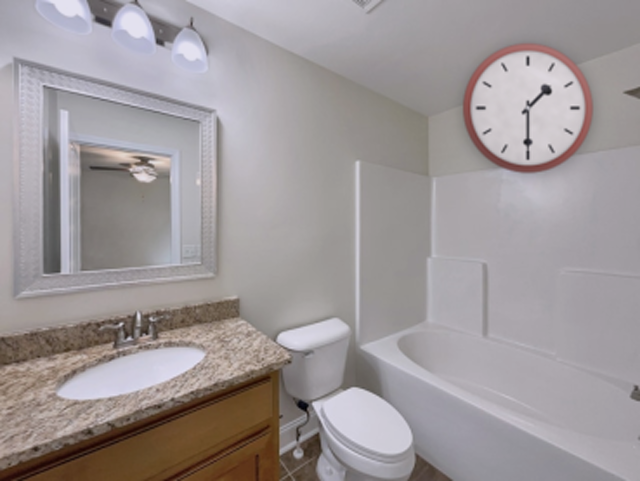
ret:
{"hour": 1, "minute": 30}
